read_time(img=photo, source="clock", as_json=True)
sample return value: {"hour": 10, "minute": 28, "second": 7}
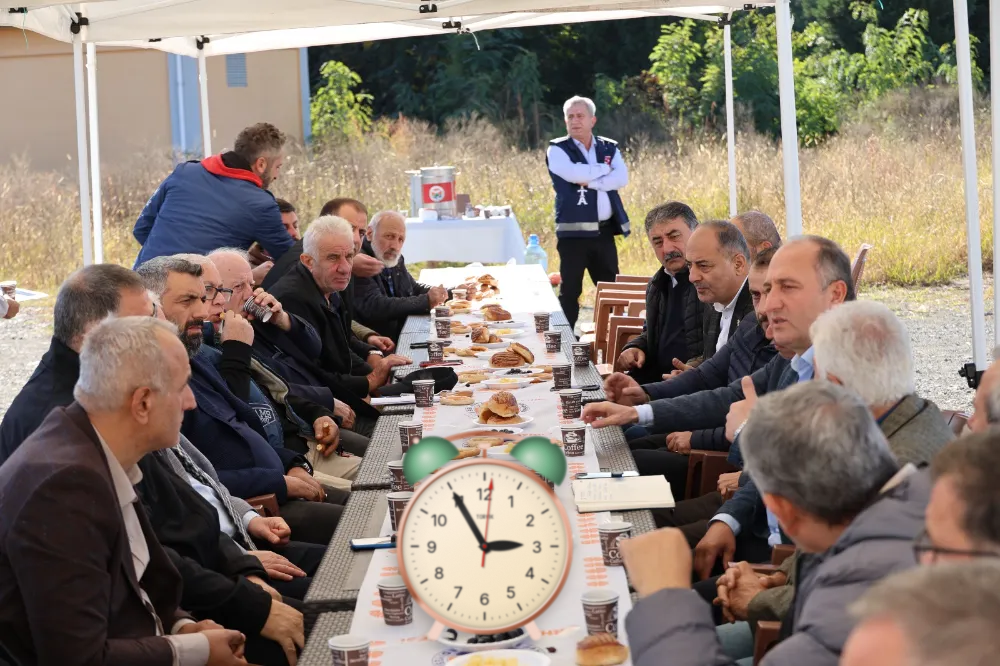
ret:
{"hour": 2, "minute": 55, "second": 1}
